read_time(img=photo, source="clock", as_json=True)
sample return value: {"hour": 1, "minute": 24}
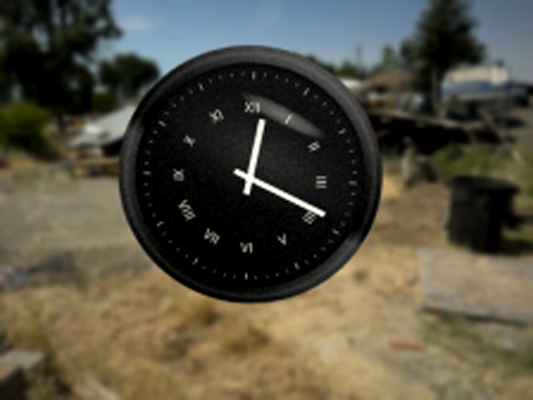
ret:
{"hour": 12, "minute": 19}
